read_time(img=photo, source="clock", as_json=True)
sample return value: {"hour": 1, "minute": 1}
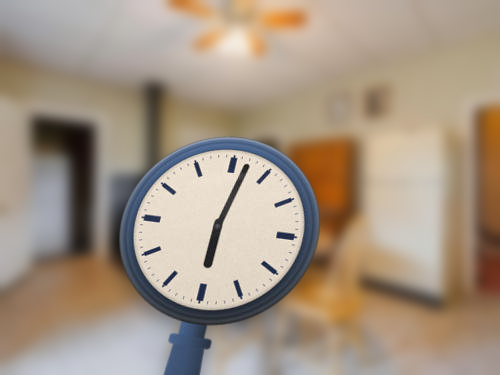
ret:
{"hour": 6, "minute": 2}
